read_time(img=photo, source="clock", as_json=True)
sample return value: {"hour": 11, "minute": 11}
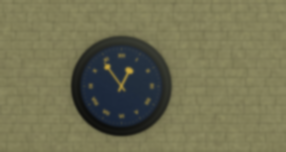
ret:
{"hour": 12, "minute": 54}
